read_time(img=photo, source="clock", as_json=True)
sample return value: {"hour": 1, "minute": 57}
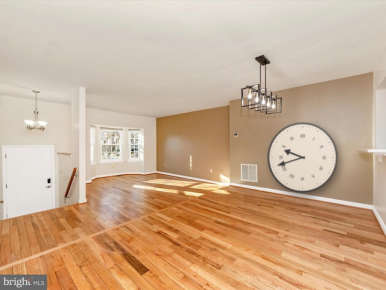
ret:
{"hour": 9, "minute": 42}
